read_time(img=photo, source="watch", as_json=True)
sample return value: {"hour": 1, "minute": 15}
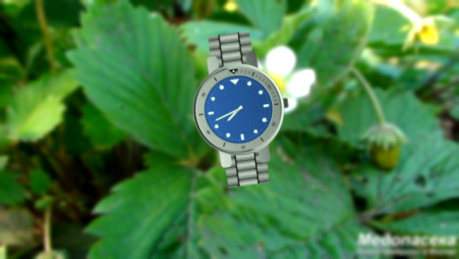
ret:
{"hour": 7, "minute": 42}
